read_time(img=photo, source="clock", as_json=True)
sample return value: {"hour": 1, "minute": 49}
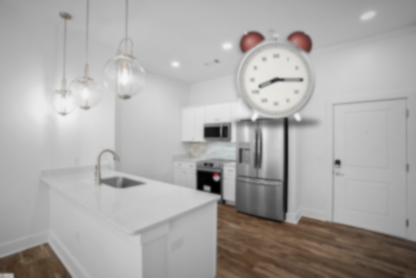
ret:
{"hour": 8, "minute": 15}
